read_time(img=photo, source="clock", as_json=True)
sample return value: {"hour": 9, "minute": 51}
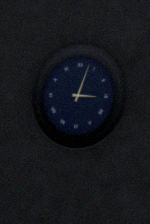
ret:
{"hour": 3, "minute": 3}
